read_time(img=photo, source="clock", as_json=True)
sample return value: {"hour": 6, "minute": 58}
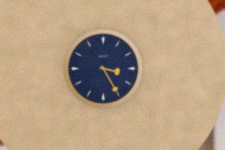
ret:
{"hour": 3, "minute": 25}
